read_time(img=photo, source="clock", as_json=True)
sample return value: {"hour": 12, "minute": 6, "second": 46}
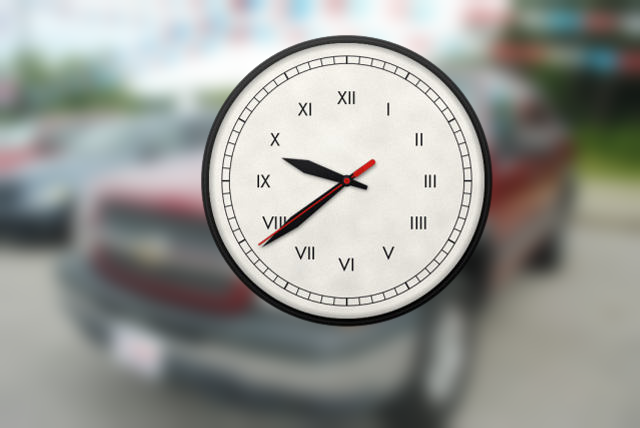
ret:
{"hour": 9, "minute": 38, "second": 39}
